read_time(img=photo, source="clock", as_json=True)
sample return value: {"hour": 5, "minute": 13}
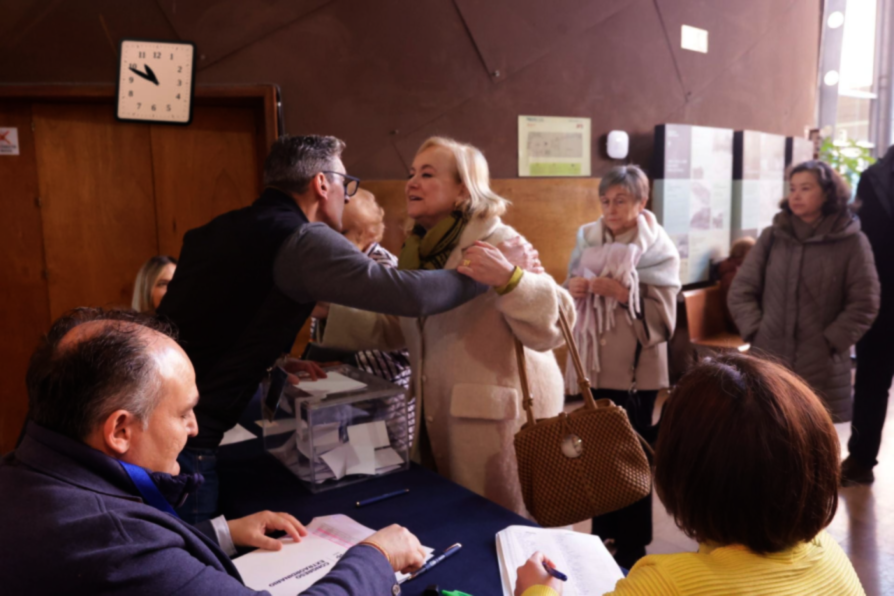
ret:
{"hour": 10, "minute": 49}
